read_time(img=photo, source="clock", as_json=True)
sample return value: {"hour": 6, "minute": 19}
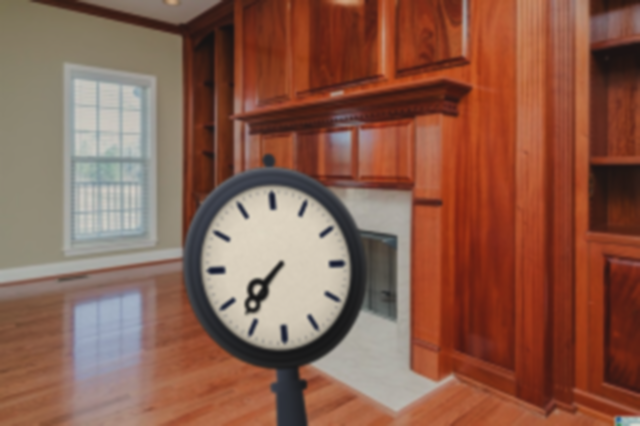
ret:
{"hour": 7, "minute": 37}
